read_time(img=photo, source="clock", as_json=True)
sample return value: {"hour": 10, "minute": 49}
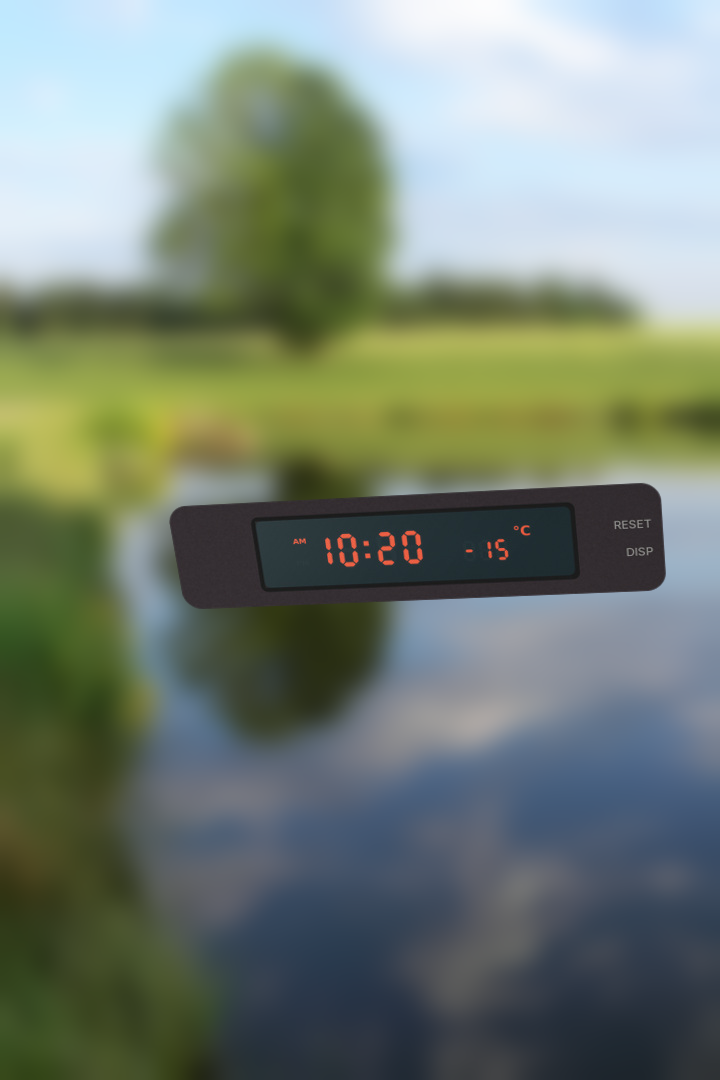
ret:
{"hour": 10, "minute": 20}
